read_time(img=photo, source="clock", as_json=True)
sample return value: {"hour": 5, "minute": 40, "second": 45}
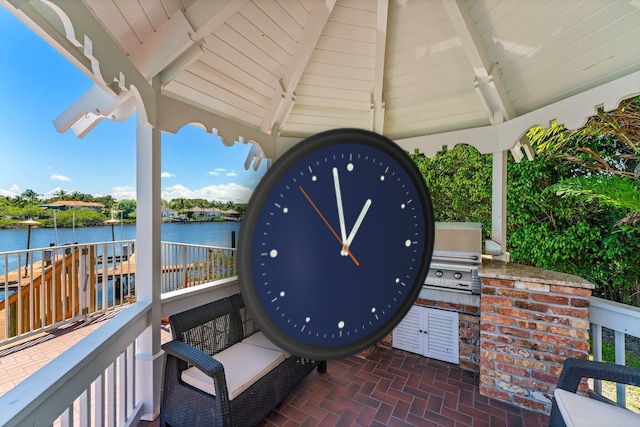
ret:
{"hour": 12, "minute": 57, "second": 53}
